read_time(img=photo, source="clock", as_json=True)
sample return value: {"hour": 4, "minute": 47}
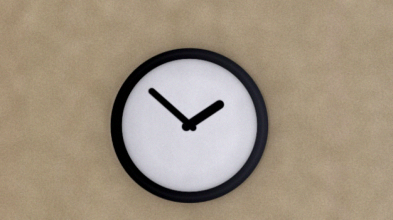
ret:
{"hour": 1, "minute": 52}
